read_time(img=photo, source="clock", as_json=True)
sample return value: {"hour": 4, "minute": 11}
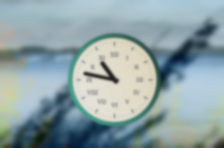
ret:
{"hour": 10, "minute": 47}
